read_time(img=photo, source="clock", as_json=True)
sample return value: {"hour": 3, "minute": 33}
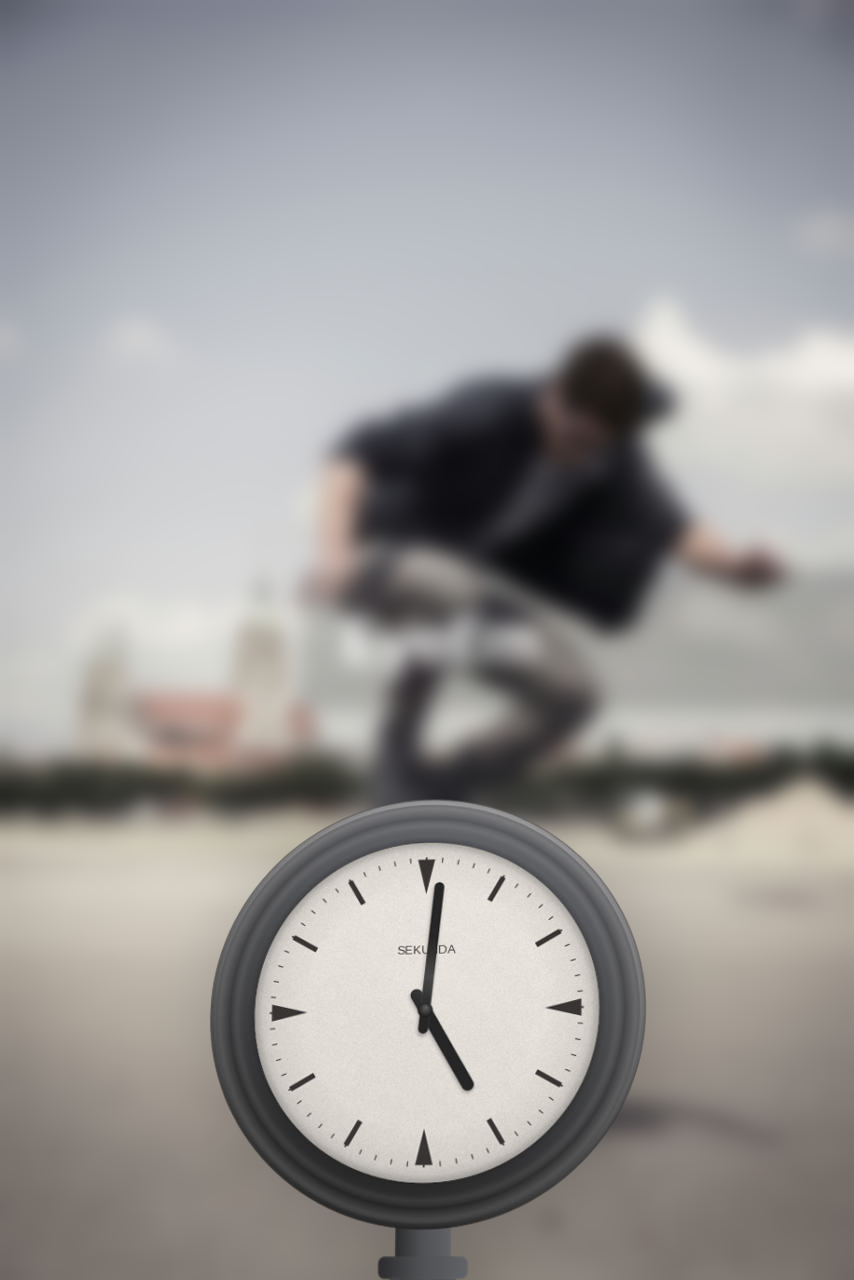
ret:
{"hour": 5, "minute": 1}
